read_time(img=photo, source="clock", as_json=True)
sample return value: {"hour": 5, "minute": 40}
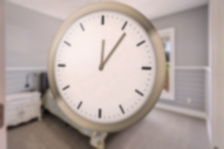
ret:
{"hour": 12, "minute": 6}
